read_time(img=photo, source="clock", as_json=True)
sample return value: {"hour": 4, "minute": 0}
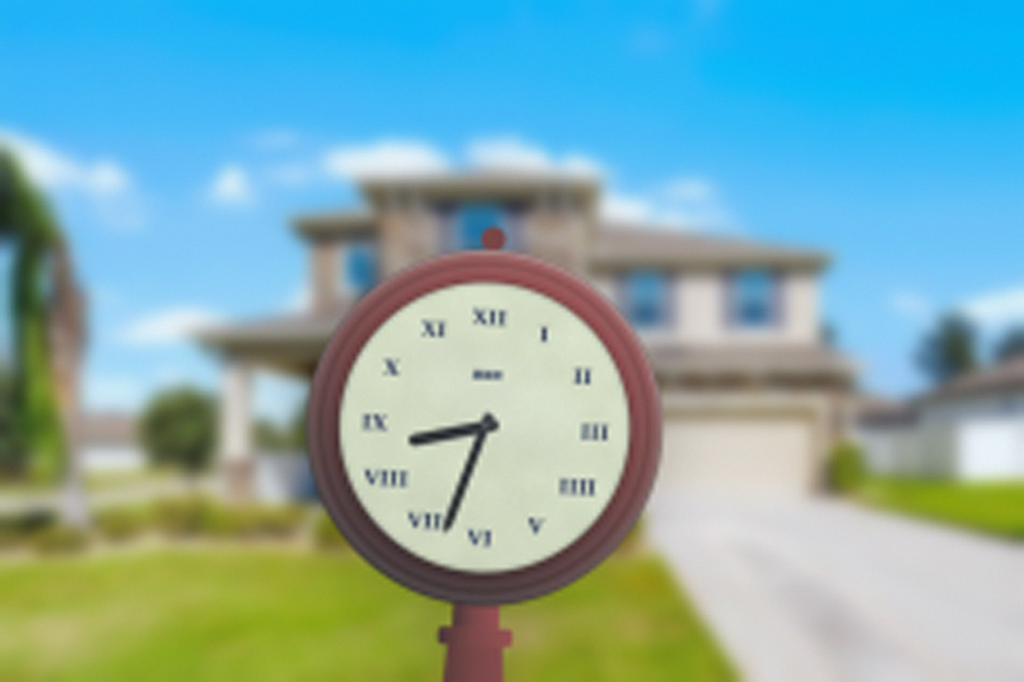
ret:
{"hour": 8, "minute": 33}
